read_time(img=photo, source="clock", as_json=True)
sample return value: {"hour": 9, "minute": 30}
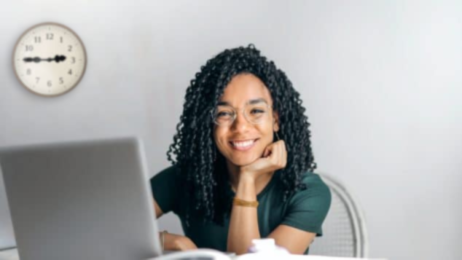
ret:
{"hour": 2, "minute": 45}
